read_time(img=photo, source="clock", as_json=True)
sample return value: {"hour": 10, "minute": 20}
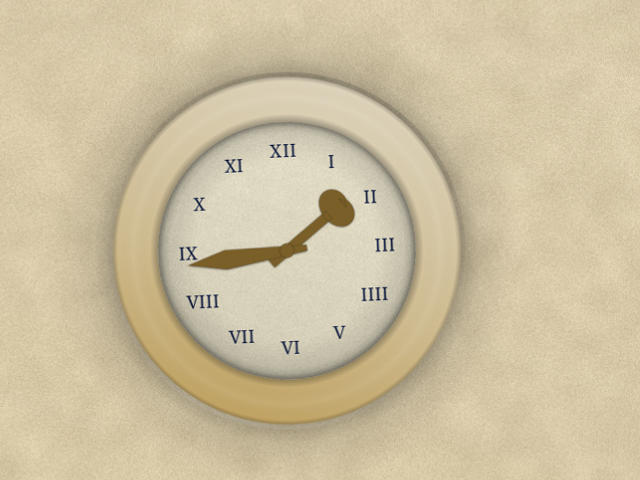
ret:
{"hour": 1, "minute": 44}
